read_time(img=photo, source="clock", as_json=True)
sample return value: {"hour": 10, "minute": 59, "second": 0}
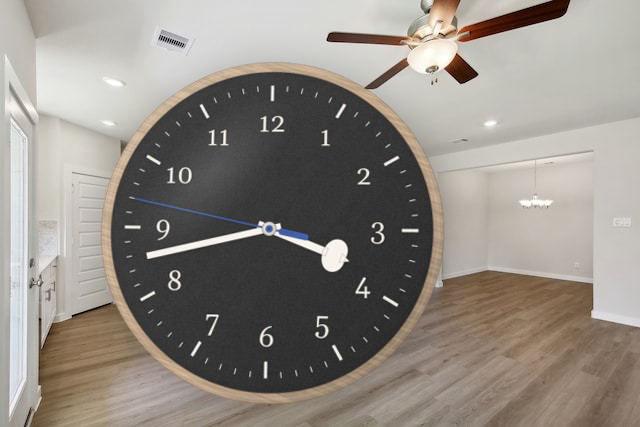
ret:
{"hour": 3, "minute": 42, "second": 47}
